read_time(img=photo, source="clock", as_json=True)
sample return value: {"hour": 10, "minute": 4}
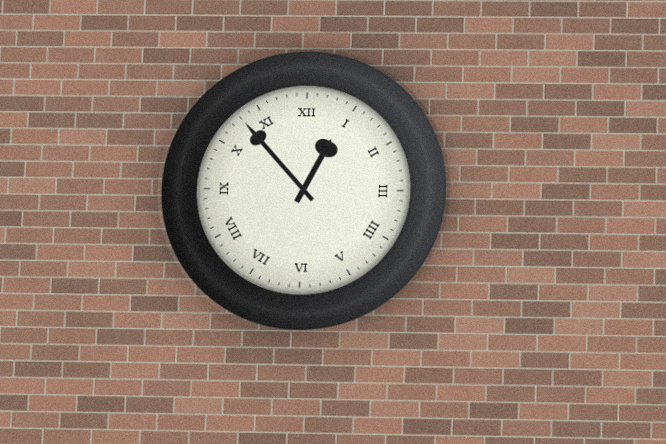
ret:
{"hour": 12, "minute": 53}
